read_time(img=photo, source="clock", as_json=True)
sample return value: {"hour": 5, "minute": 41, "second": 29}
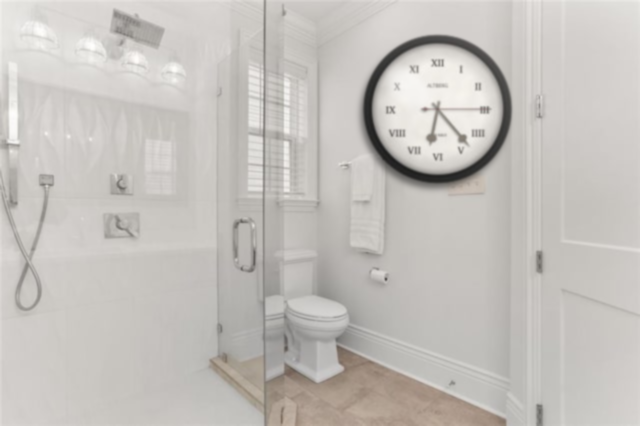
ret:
{"hour": 6, "minute": 23, "second": 15}
